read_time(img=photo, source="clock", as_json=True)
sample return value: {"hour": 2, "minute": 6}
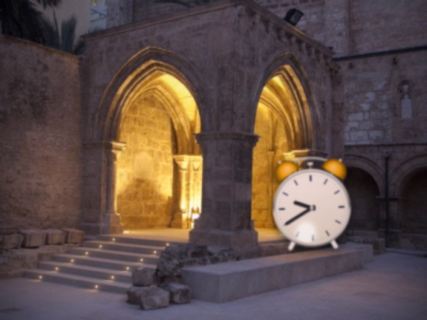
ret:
{"hour": 9, "minute": 40}
